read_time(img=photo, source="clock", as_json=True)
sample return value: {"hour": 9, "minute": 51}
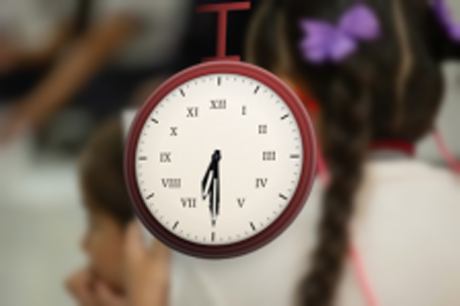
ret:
{"hour": 6, "minute": 30}
